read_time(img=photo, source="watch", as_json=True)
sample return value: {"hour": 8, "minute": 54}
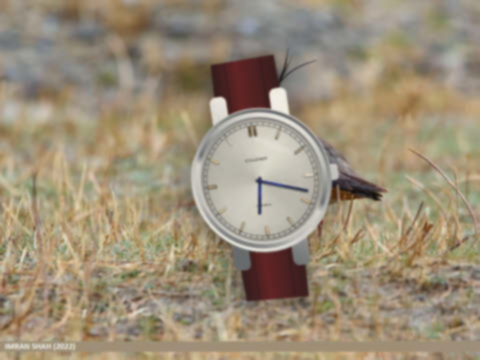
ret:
{"hour": 6, "minute": 18}
